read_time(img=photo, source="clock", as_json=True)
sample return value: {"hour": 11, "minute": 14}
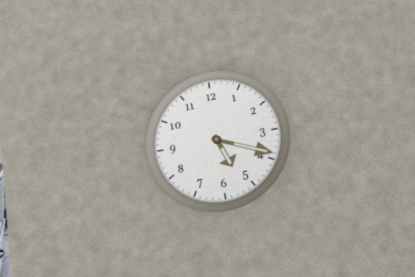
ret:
{"hour": 5, "minute": 19}
